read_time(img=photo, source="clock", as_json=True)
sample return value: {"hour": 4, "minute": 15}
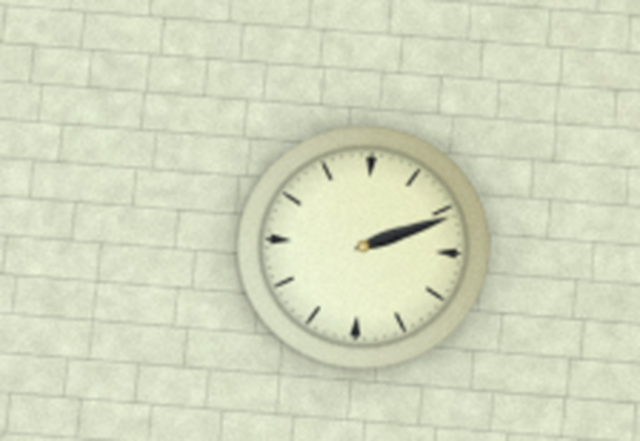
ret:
{"hour": 2, "minute": 11}
